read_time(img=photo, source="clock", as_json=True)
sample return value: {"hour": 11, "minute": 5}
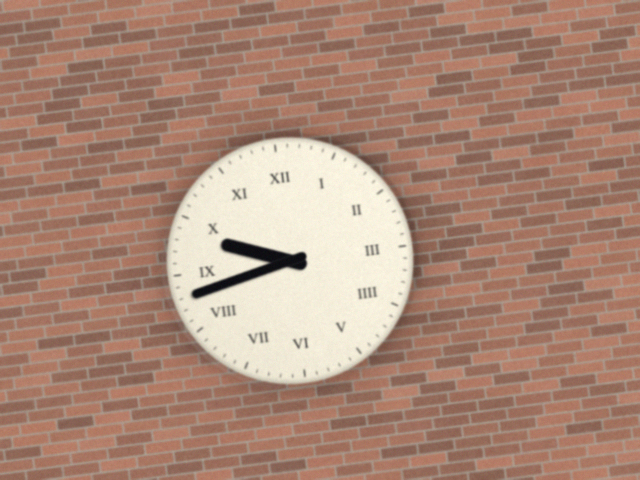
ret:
{"hour": 9, "minute": 43}
